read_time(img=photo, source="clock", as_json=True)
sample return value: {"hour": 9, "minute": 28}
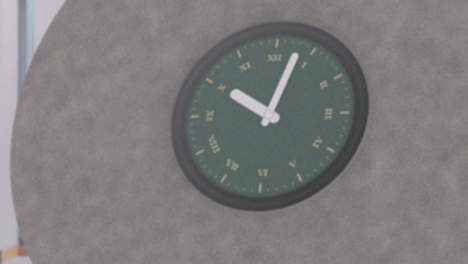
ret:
{"hour": 10, "minute": 3}
